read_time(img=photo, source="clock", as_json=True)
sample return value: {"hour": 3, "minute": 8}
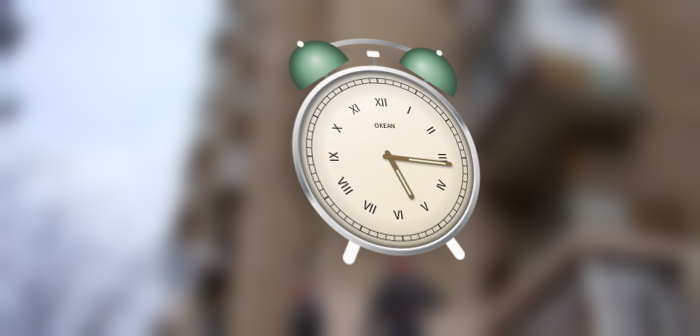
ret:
{"hour": 5, "minute": 16}
